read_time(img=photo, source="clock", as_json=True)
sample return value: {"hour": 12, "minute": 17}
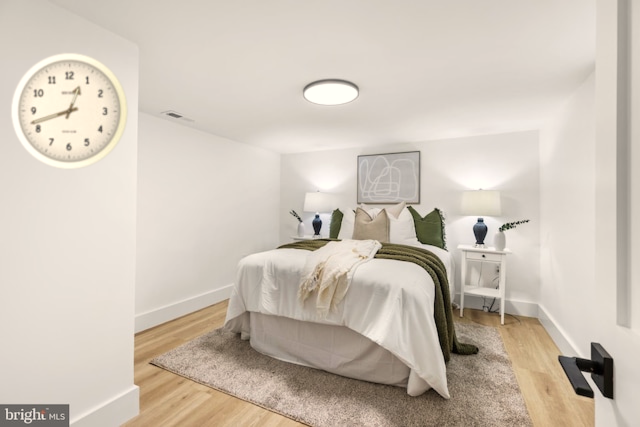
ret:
{"hour": 12, "minute": 42}
